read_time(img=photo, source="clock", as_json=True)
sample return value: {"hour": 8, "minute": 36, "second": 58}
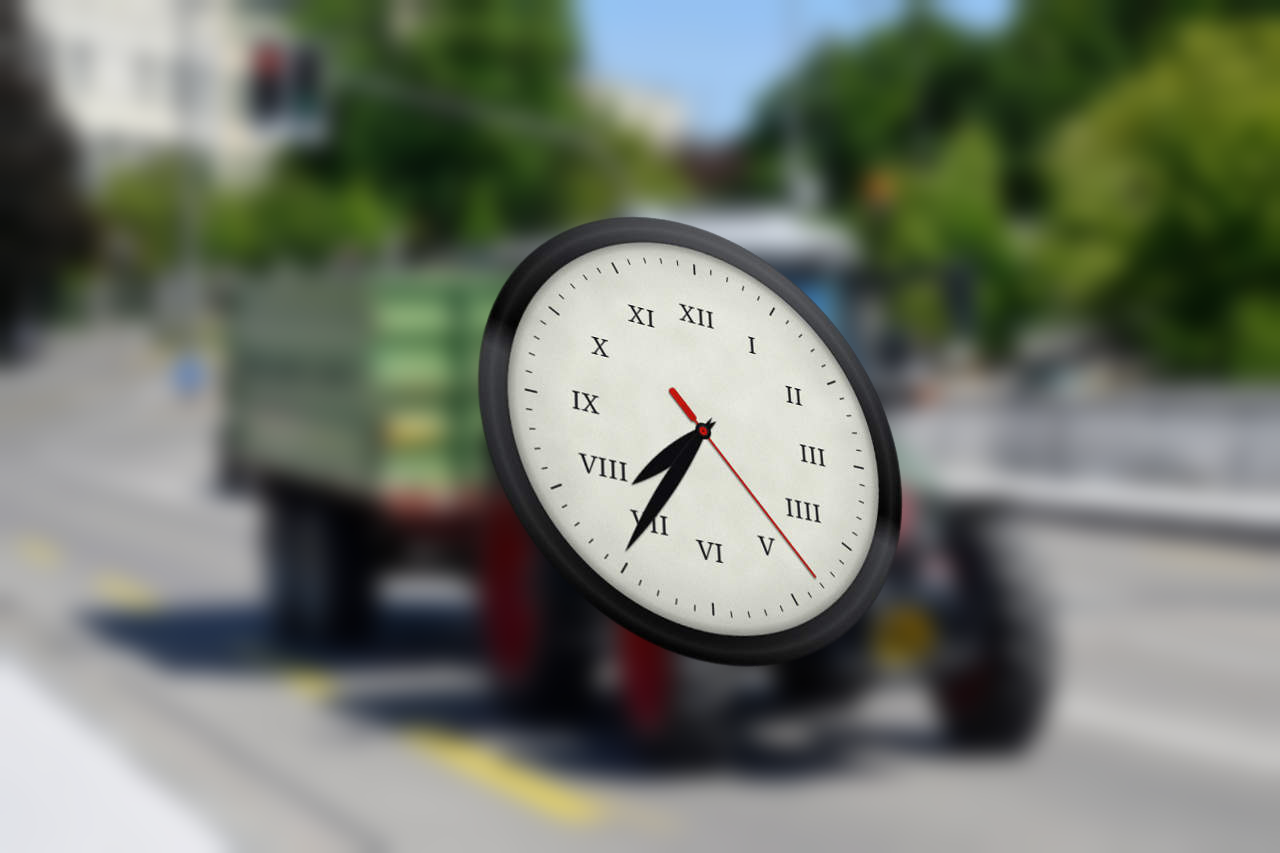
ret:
{"hour": 7, "minute": 35, "second": 23}
